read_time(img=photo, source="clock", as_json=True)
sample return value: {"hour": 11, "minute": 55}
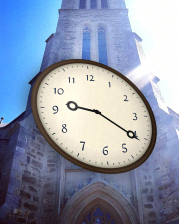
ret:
{"hour": 9, "minute": 21}
